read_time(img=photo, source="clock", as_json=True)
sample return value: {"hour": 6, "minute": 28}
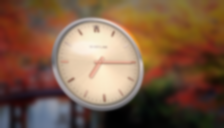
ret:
{"hour": 7, "minute": 15}
